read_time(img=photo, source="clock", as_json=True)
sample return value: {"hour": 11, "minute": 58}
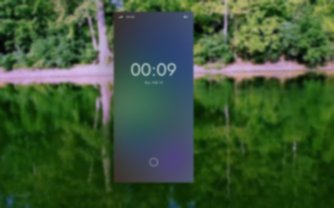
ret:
{"hour": 0, "minute": 9}
